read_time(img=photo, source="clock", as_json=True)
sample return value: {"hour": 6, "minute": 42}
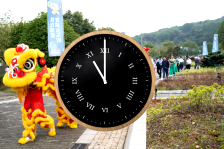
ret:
{"hour": 11, "minute": 0}
